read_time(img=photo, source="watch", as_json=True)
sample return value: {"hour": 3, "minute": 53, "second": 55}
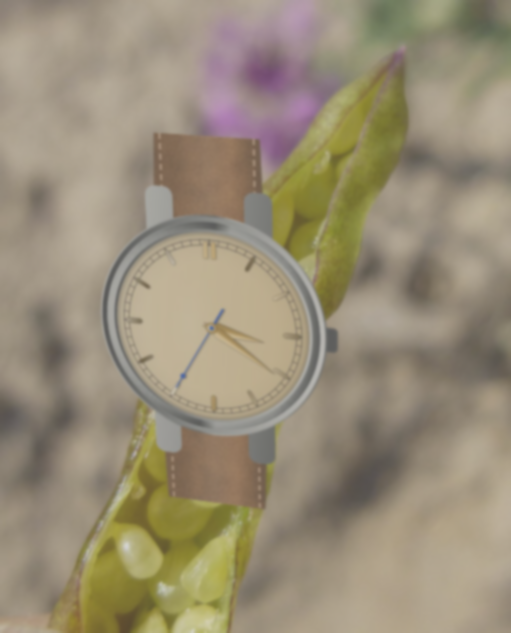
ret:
{"hour": 3, "minute": 20, "second": 35}
